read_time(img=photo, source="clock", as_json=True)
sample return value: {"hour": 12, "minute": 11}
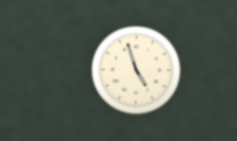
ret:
{"hour": 4, "minute": 57}
